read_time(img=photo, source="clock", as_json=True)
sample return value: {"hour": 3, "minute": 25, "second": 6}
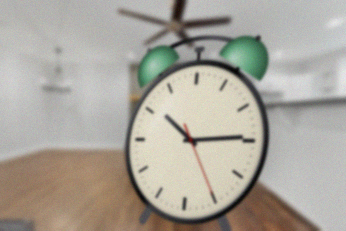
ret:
{"hour": 10, "minute": 14, "second": 25}
